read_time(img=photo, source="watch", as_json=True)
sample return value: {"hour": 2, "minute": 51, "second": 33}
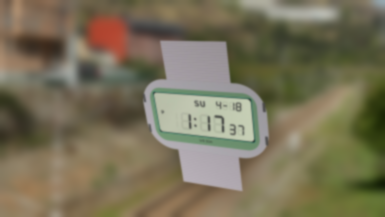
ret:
{"hour": 1, "minute": 17, "second": 37}
